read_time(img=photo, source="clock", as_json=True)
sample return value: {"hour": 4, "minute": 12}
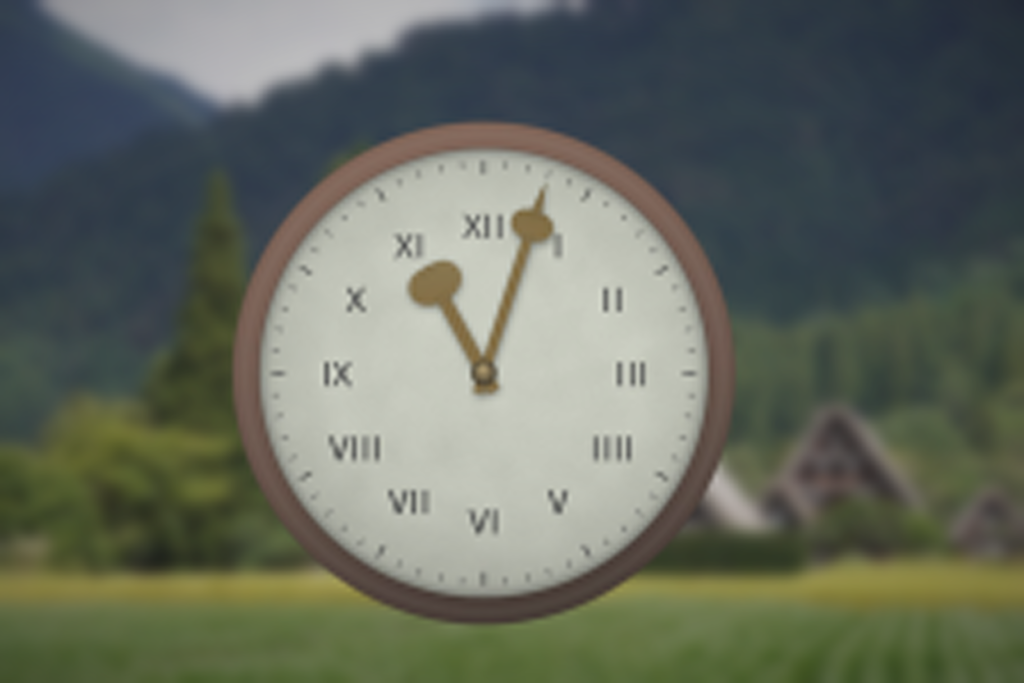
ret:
{"hour": 11, "minute": 3}
